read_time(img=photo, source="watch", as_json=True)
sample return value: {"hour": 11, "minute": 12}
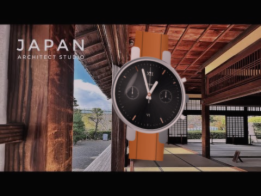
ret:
{"hour": 12, "minute": 57}
